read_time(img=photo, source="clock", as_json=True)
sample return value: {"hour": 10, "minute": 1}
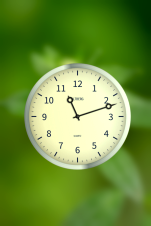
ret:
{"hour": 11, "minute": 12}
